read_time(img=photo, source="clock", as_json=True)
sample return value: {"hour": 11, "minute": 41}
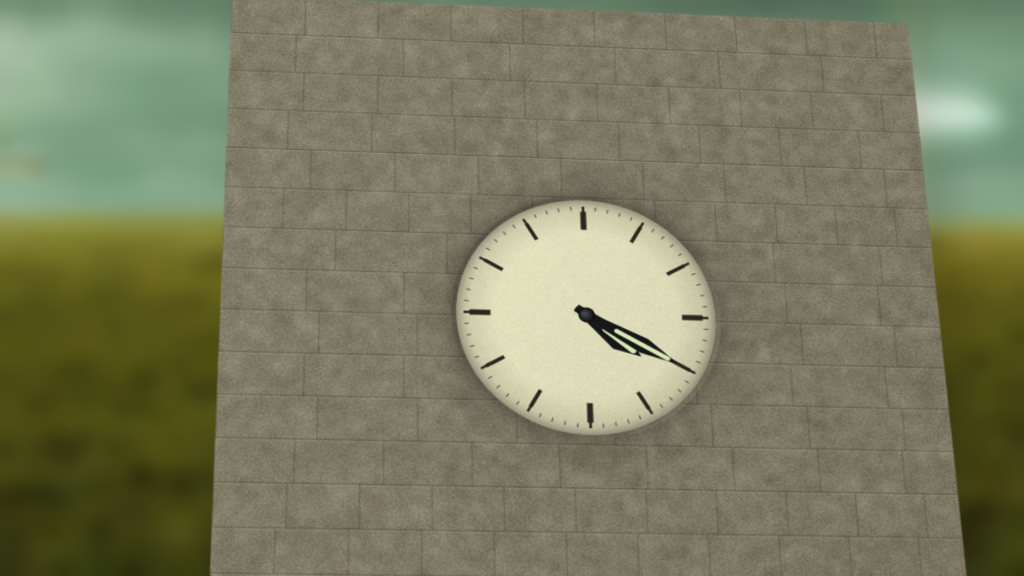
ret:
{"hour": 4, "minute": 20}
